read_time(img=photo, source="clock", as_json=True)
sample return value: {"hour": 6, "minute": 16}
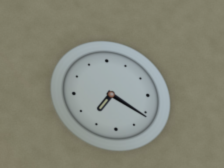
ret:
{"hour": 7, "minute": 21}
